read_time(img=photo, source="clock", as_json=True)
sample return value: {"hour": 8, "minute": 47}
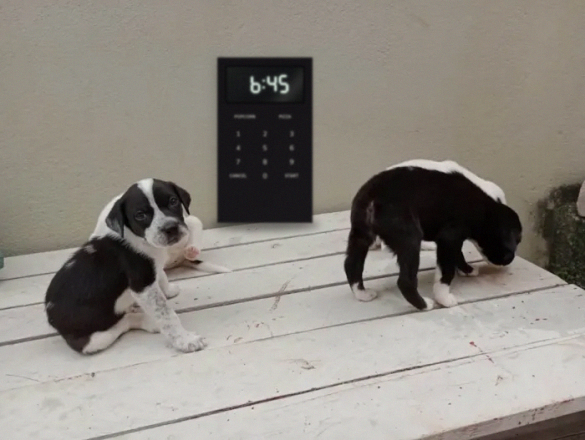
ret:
{"hour": 6, "minute": 45}
